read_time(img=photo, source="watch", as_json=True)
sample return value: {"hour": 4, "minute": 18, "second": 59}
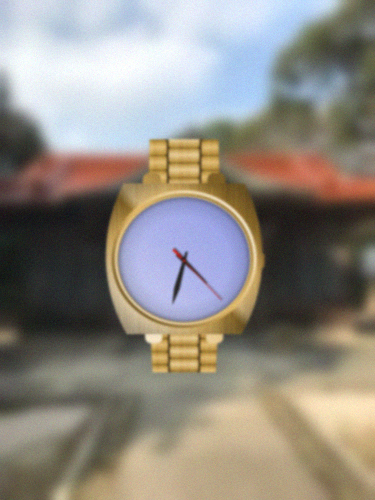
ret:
{"hour": 4, "minute": 32, "second": 23}
